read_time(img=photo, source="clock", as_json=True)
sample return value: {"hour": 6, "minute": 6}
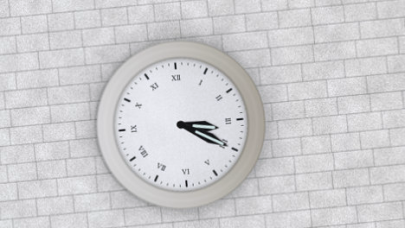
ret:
{"hour": 3, "minute": 20}
